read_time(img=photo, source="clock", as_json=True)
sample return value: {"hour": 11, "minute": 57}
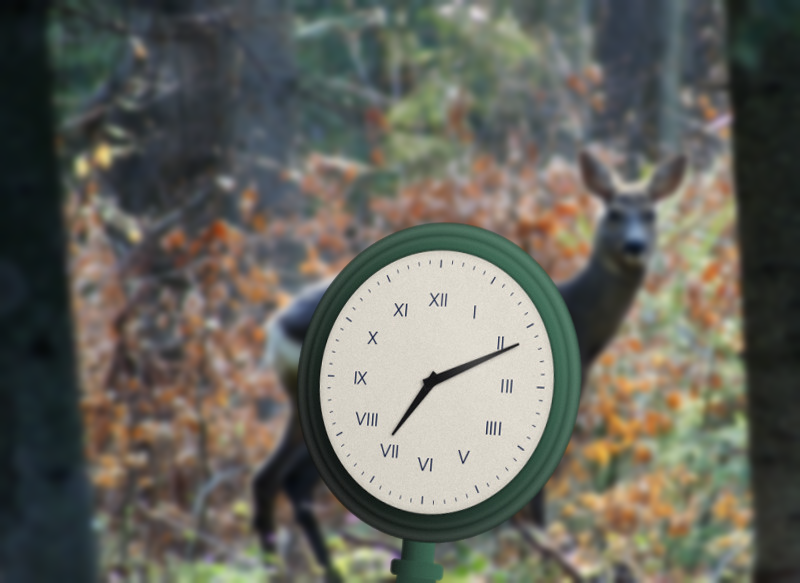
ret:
{"hour": 7, "minute": 11}
